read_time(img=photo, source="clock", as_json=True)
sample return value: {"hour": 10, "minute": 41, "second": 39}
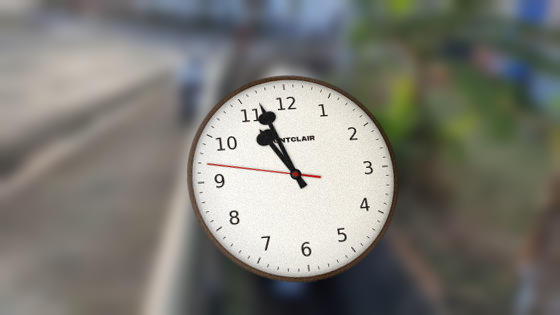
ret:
{"hour": 10, "minute": 56, "second": 47}
